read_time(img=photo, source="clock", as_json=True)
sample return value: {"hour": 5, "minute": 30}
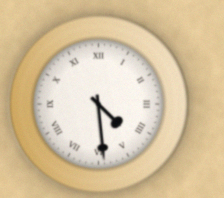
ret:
{"hour": 4, "minute": 29}
